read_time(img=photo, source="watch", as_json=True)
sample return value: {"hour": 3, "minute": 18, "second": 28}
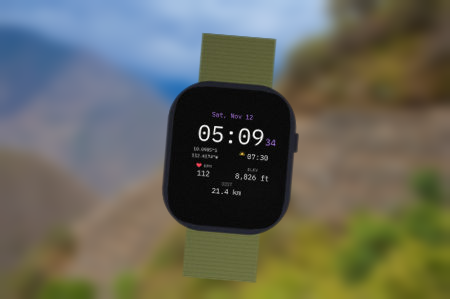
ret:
{"hour": 5, "minute": 9, "second": 34}
